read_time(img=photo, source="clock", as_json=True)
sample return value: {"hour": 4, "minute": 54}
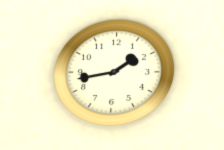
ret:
{"hour": 1, "minute": 43}
